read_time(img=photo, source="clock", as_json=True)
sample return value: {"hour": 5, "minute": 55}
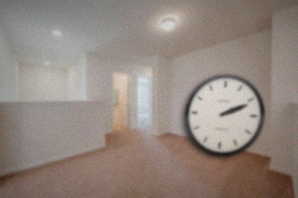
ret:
{"hour": 2, "minute": 11}
